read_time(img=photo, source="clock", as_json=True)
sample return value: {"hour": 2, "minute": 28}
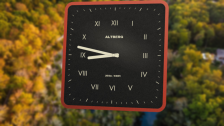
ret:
{"hour": 8, "minute": 47}
